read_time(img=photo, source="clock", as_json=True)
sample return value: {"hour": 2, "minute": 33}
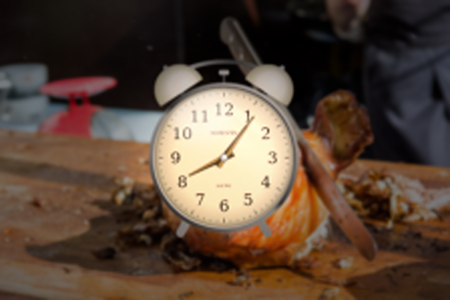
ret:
{"hour": 8, "minute": 6}
